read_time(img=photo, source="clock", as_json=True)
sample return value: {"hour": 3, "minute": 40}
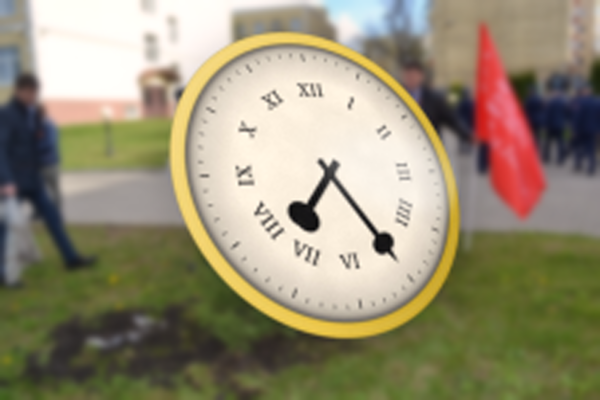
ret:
{"hour": 7, "minute": 25}
